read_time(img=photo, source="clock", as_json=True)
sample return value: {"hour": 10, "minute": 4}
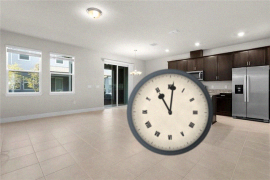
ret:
{"hour": 11, "minute": 1}
